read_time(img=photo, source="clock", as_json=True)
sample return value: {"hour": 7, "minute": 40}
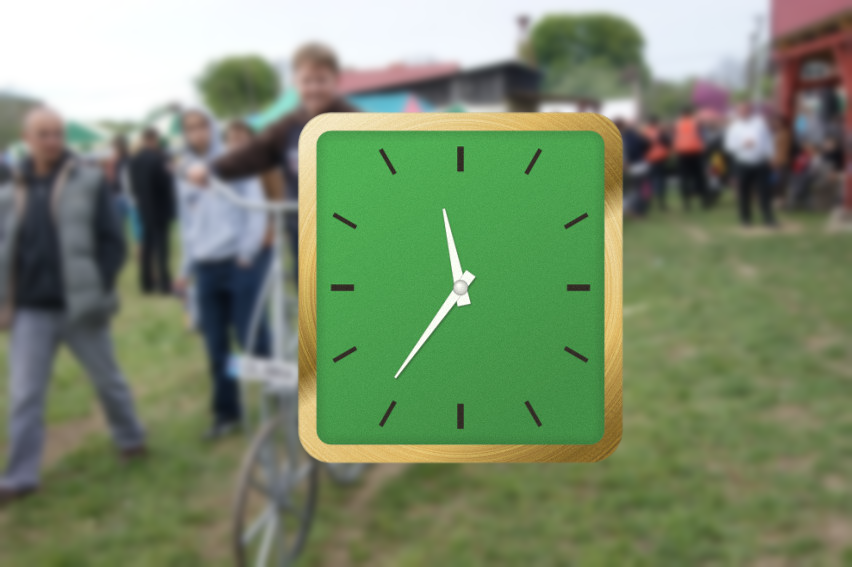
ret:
{"hour": 11, "minute": 36}
